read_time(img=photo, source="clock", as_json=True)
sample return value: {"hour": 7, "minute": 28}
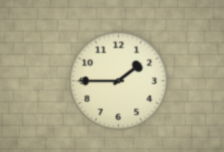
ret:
{"hour": 1, "minute": 45}
